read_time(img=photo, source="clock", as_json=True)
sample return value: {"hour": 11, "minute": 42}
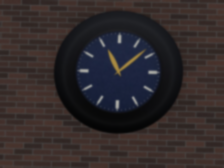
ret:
{"hour": 11, "minute": 8}
